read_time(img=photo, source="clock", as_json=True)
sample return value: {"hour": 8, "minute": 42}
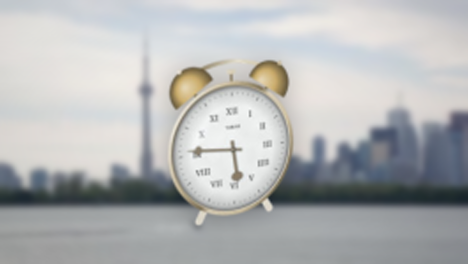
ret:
{"hour": 5, "minute": 46}
